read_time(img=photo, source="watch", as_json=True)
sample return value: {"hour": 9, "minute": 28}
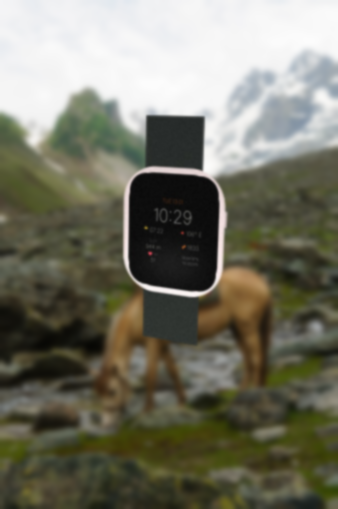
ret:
{"hour": 10, "minute": 29}
